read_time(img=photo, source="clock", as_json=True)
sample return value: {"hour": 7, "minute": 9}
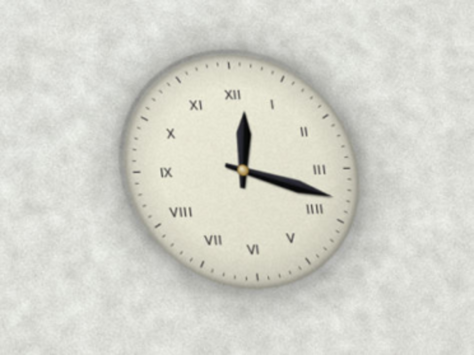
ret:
{"hour": 12, "minute": 18}
